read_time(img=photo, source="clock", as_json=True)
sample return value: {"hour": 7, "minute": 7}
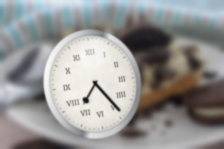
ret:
{"hour": 7, "minute": 24}
